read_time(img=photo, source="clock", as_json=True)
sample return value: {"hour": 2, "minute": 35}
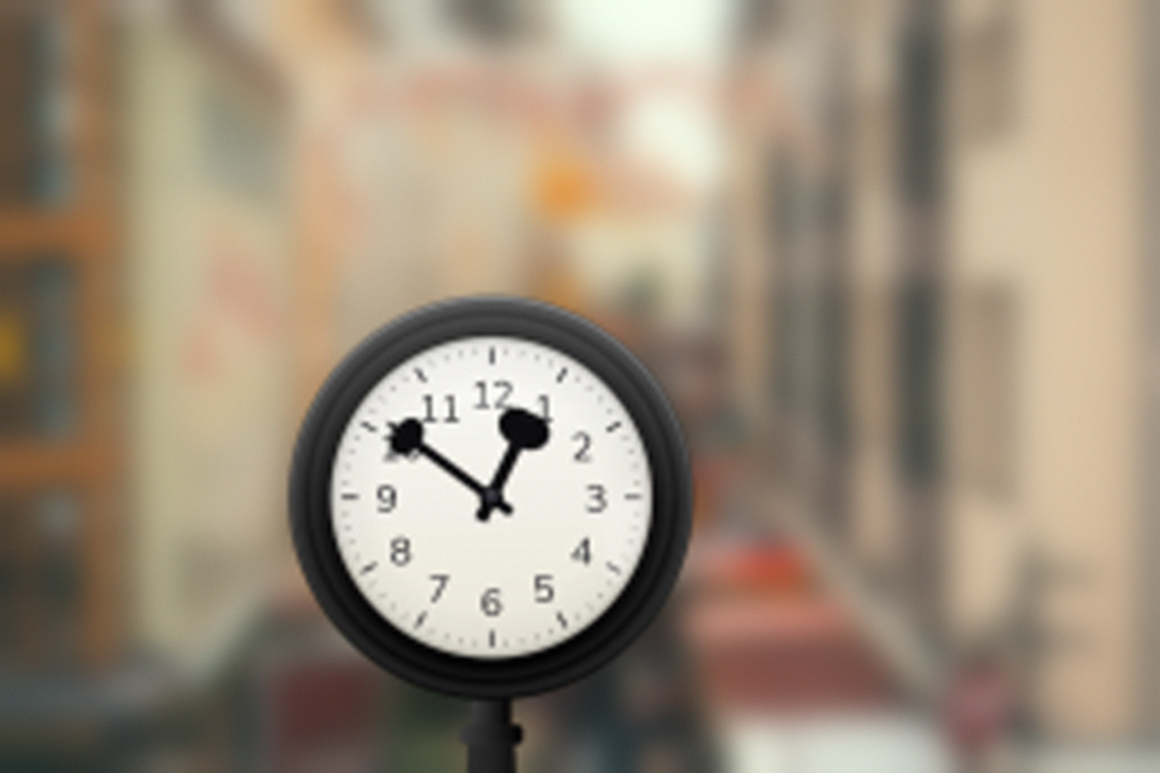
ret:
{"hour": 12, "minute": 51}
